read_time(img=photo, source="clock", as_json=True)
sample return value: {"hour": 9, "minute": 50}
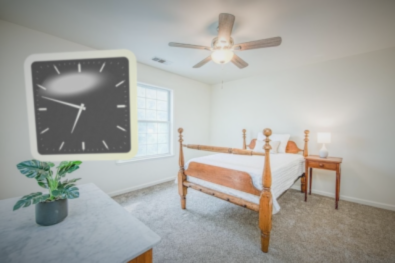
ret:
{"hour": 6, "minute": 48}
